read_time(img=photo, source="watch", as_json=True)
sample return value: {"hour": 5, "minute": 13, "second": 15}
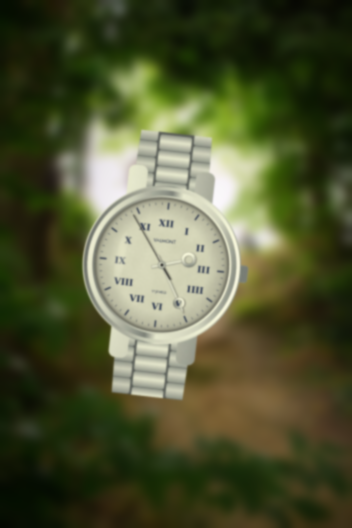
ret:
{"hour": 2, "minute": 24, "second": 54}
